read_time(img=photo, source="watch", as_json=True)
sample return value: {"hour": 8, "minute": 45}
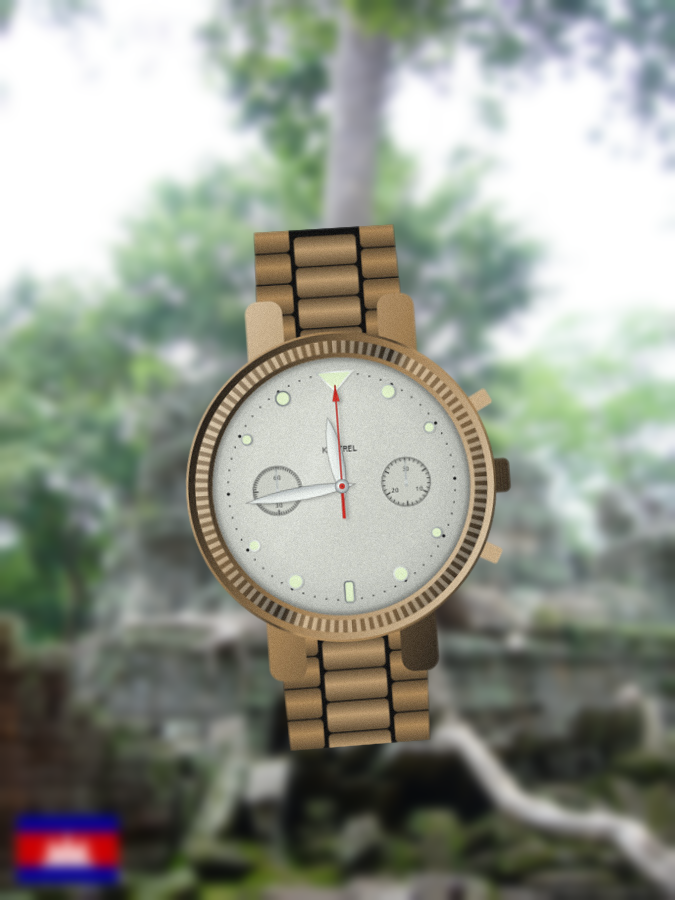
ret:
{"hour": 11, "minute": 44}
